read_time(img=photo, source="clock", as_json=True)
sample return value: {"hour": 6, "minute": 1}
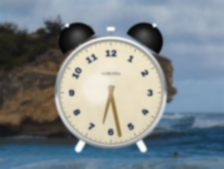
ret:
{"hour": 6, "minute": 28}
